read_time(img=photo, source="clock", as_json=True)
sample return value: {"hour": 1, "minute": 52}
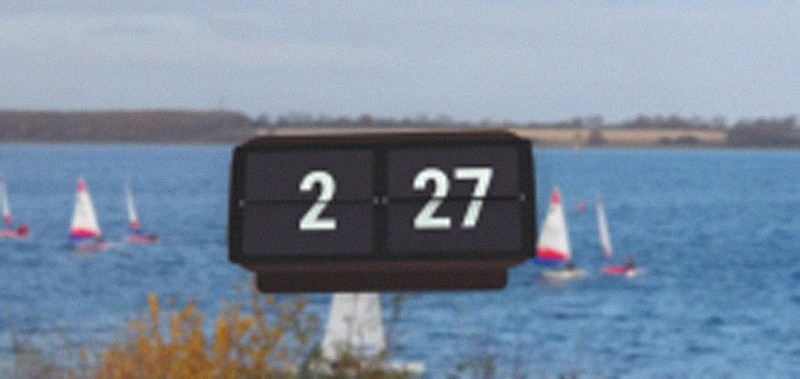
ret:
{"hour": 2, "minute": 27}
